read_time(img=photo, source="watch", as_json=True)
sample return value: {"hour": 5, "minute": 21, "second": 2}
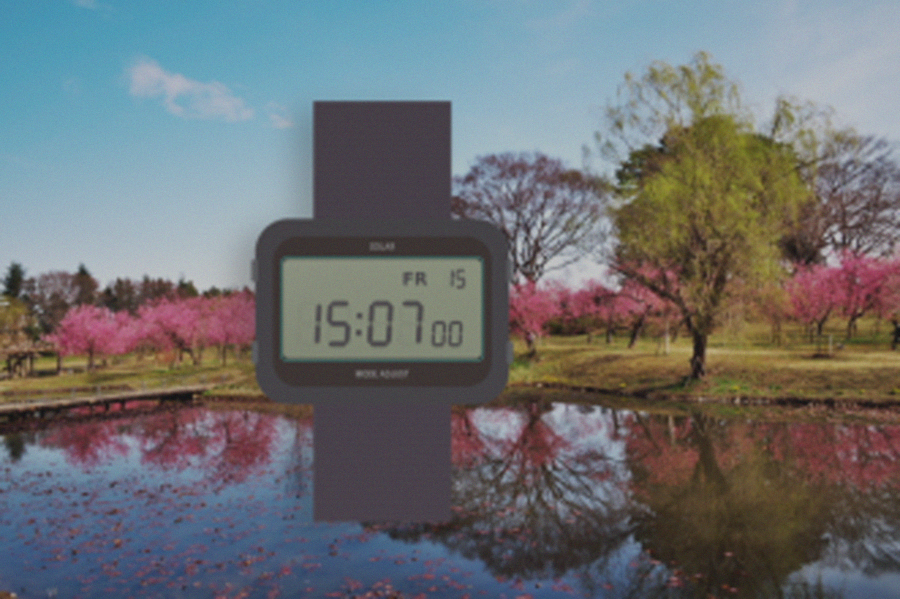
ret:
{"hour": 15, "minute": 7, "second": 0}
